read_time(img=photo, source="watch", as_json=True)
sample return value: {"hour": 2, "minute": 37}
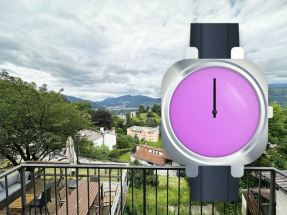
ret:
{"hour": 12, "minute": 0}
